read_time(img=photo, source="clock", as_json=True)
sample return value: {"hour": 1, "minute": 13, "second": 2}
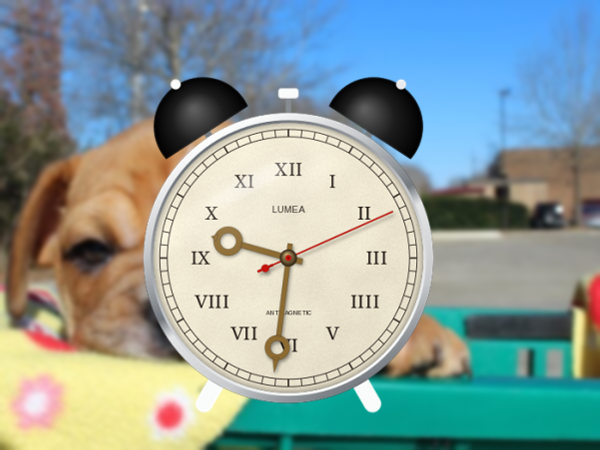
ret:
{"hour": 9, "minute": 31, "second": 11}
